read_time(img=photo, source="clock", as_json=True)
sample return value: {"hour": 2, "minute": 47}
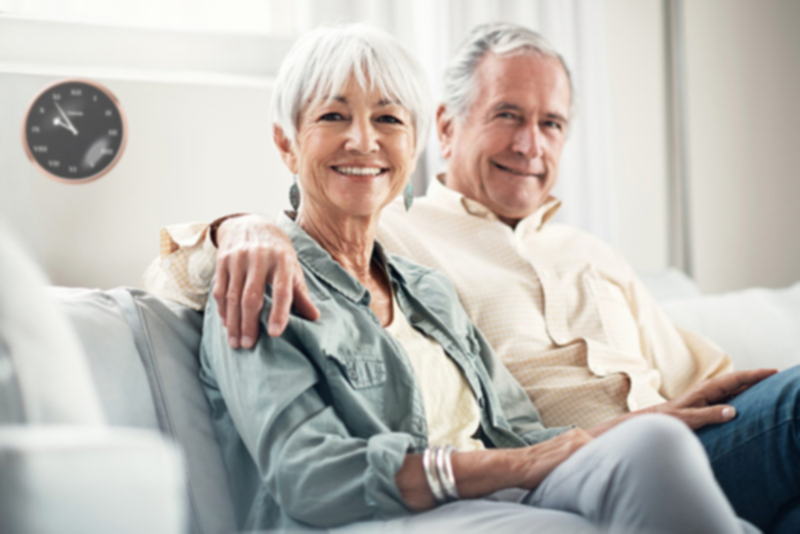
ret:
{"hour": 9, "minute": 54}
